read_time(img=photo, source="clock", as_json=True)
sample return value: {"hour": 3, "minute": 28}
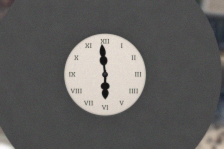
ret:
{"hour": 5, "minute": 59}
